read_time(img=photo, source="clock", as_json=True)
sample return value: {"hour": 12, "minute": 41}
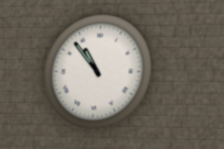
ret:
{"hour": 10, "minute": 53}
